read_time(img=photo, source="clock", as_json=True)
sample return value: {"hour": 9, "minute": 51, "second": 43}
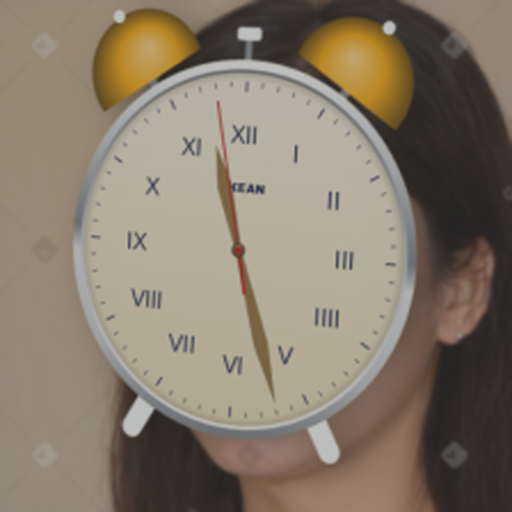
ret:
{"hour": 11, "minute": 26, "second": 58}
